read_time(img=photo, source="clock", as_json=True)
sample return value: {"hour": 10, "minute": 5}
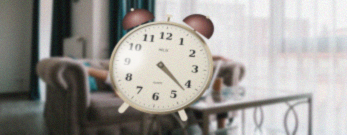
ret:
{"hour": 4, "minute": 22}
